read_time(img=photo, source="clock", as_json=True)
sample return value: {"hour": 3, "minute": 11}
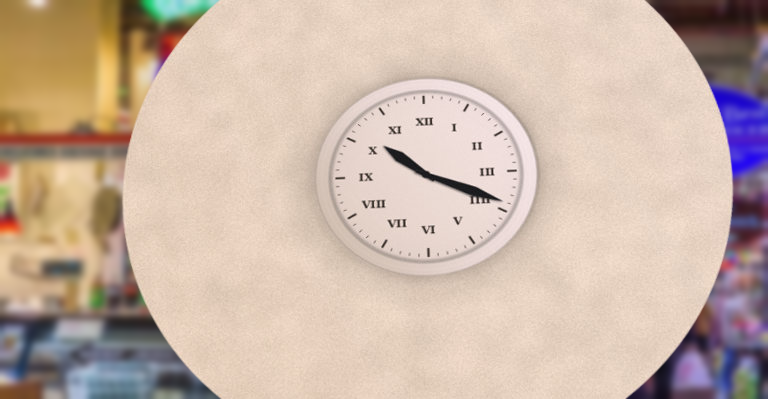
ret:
{"hour": 10, "minute": 19}
